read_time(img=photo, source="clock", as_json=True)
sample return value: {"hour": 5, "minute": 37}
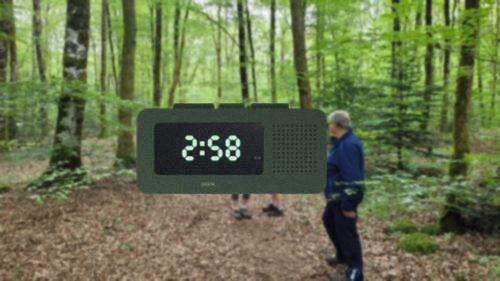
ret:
{"hour": 2, "minute": 58}
